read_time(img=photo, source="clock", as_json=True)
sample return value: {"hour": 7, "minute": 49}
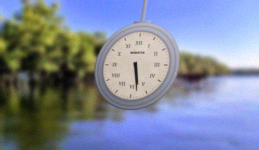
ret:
{"hour": 5, "minute": 28}
